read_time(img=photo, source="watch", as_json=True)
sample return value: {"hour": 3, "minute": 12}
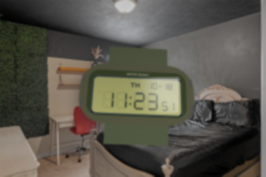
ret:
{"hour": 11, "minute": 23}
